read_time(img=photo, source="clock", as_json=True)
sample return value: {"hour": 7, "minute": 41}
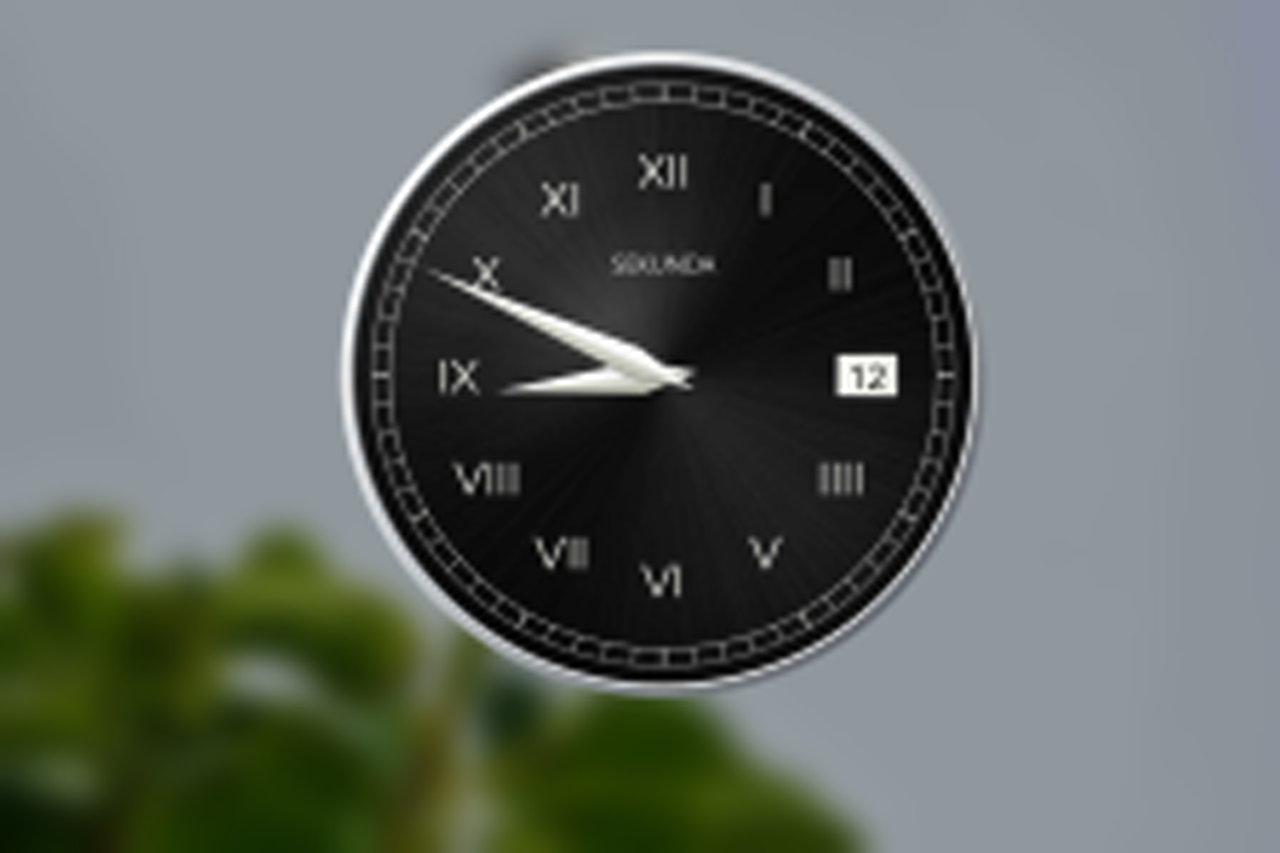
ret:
{"hour": 8, "minute": 49}
